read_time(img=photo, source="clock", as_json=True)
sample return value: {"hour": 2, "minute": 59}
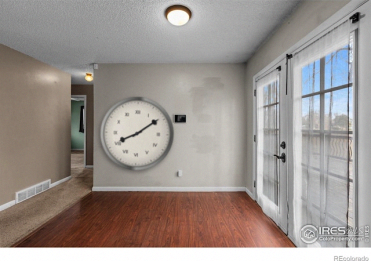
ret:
{"hour": 8, "minute": 9}
